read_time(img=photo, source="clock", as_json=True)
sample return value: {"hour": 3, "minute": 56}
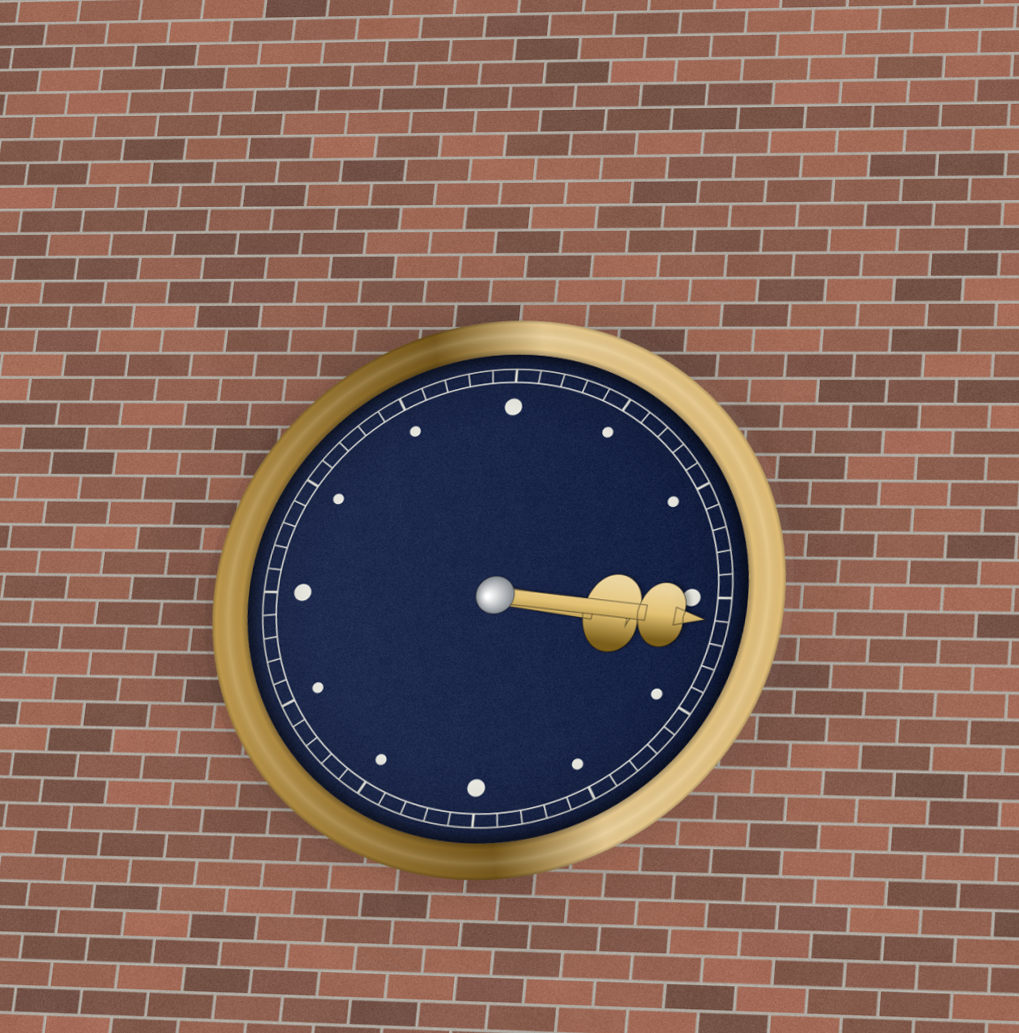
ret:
{"hour": 3, "minute": 16}
